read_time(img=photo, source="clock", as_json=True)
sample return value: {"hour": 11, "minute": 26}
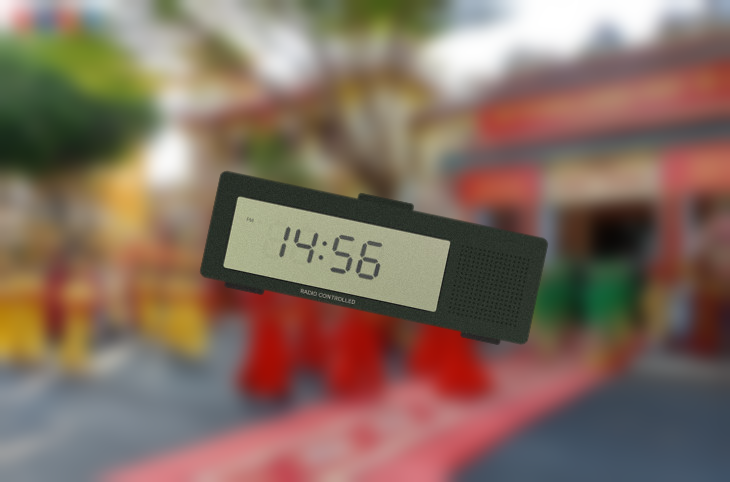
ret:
{"hour": 14, "minute": 56}
